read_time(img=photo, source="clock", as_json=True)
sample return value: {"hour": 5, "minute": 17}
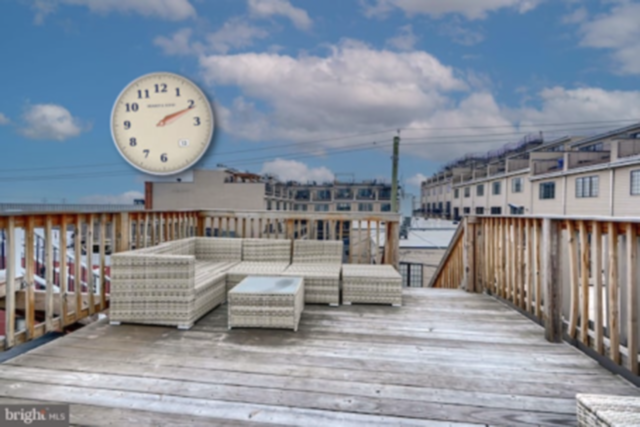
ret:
{"hour": 2, "minute": 11}
